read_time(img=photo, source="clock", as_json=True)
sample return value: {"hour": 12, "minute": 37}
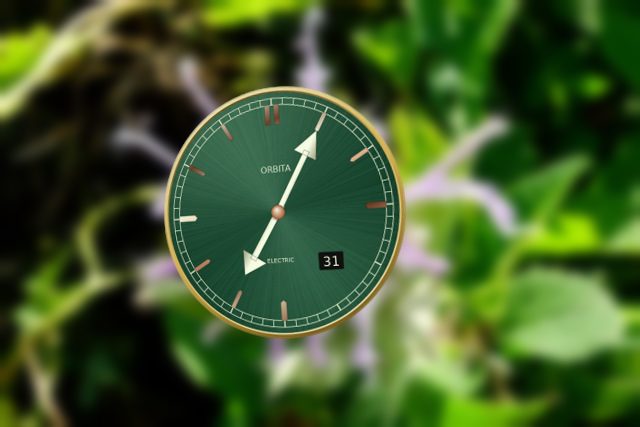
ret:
{"hour": 7, "minute": 5}
